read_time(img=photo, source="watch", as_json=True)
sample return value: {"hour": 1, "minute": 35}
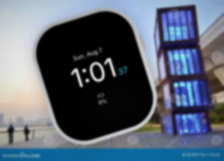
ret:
{"hour": 1, "minute": 1}
